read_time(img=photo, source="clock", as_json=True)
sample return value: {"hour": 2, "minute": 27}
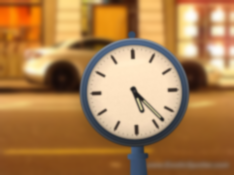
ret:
{"hour": 5, "minute": 23}
